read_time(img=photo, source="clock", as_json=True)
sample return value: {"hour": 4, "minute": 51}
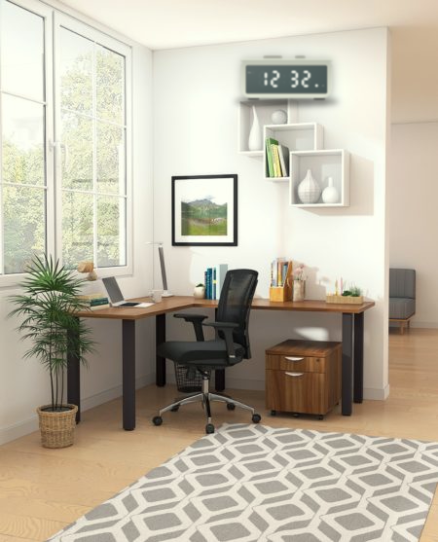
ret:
{"hour": 12, "minute": 32}
